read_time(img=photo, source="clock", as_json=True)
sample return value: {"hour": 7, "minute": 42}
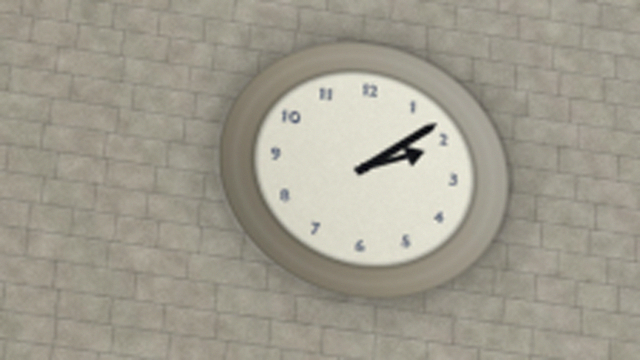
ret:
{"hour": 2, "minute": 8}
